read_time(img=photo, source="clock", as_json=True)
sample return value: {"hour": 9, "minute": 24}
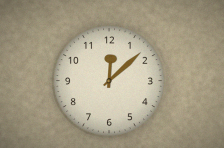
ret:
{"hour": 12, "minute": 8}
